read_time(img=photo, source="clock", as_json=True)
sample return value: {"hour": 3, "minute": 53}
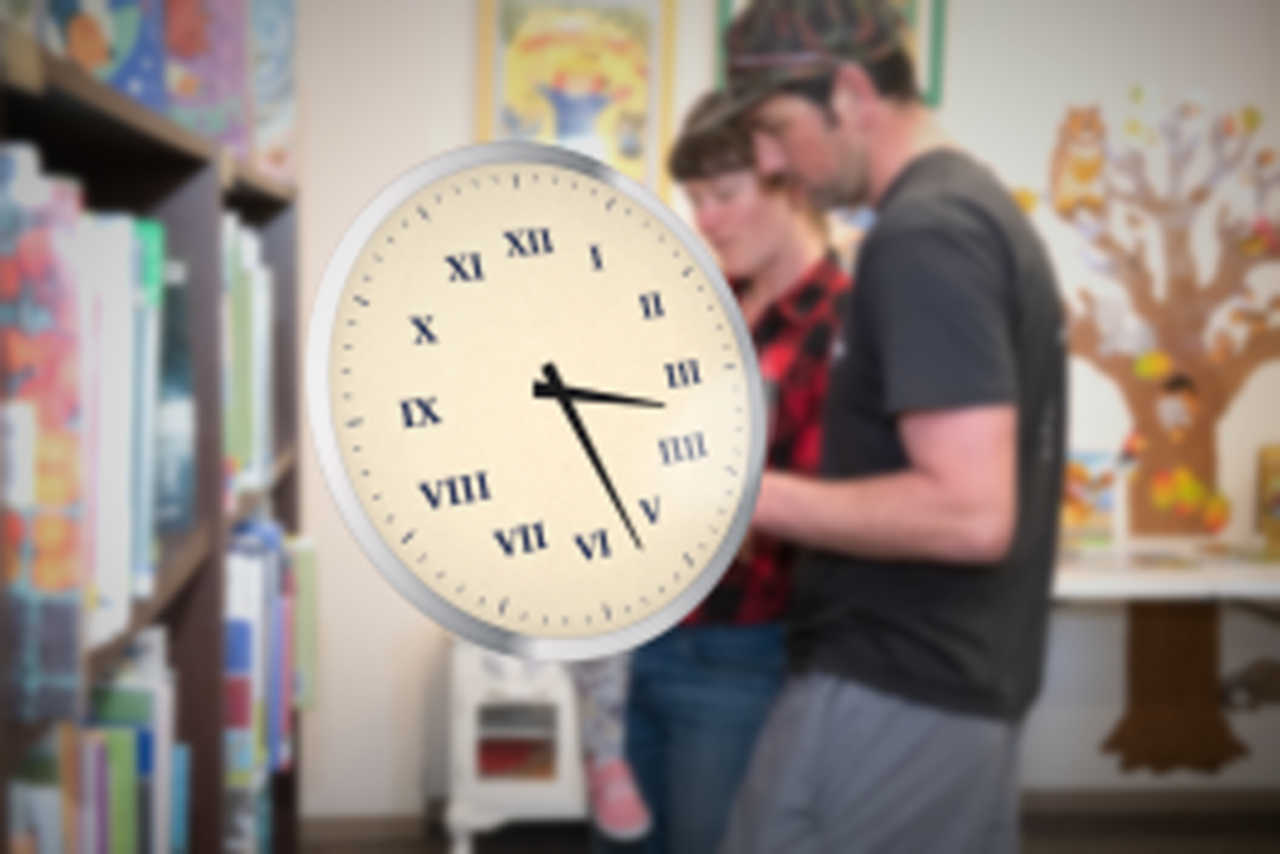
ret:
{"hour": 3, "minute": 27}
